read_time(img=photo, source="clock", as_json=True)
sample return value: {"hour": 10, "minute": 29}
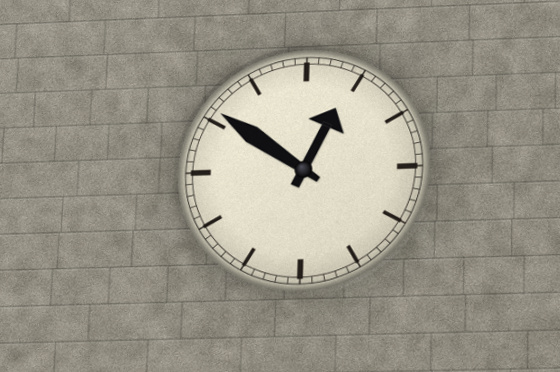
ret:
{"hour": 12, "minute": 51}
